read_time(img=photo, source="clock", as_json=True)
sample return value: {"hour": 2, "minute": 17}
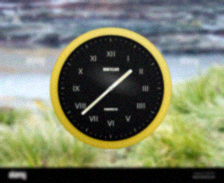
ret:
{"hour": 1, "minute": 38}
